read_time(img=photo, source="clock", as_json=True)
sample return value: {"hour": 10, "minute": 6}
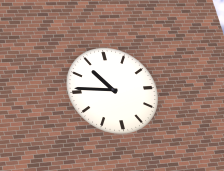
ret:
{"hour": 10, "minute": 46}
